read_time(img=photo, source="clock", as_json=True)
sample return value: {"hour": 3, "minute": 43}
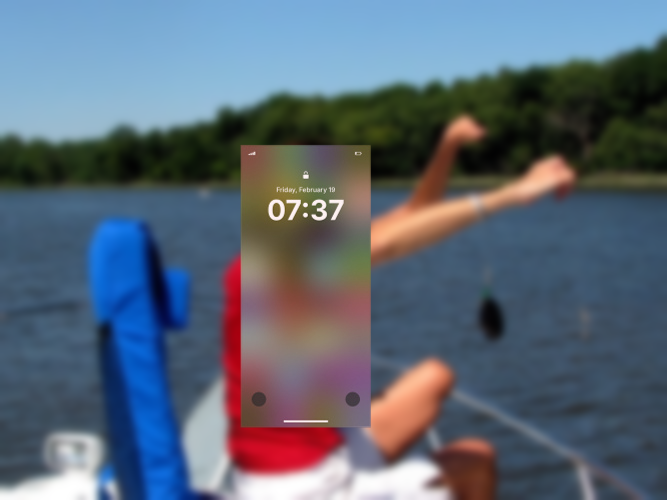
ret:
{"hour": 7, "minute": 37}
